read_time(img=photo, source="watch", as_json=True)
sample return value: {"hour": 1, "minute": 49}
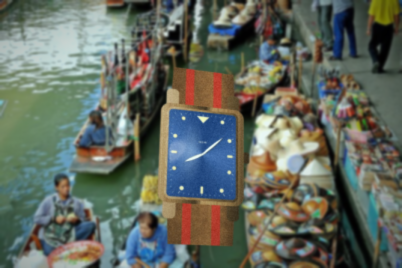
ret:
{"hour": 8, "minute": 8}
